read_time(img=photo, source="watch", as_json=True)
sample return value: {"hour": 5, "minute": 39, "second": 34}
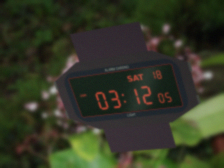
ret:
{"hour": 3, "minute": 12, "second": 5}
